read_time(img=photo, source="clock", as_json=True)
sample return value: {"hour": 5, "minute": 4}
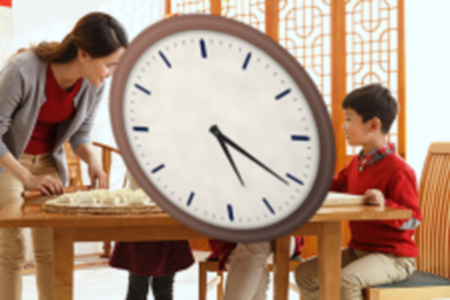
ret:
{"hour": 5, "minute": 21}
